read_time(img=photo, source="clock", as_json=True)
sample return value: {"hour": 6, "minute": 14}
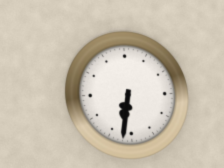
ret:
{"hour": 6, "minute": 32}
